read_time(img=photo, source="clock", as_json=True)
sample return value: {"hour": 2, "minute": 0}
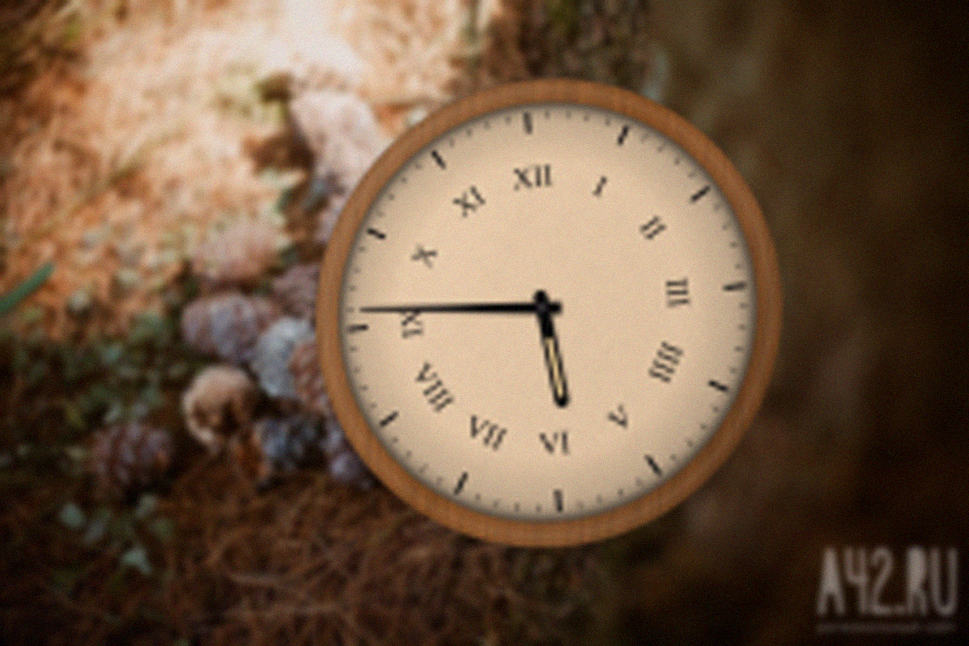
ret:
{"hour": 5, "minute": 46}
